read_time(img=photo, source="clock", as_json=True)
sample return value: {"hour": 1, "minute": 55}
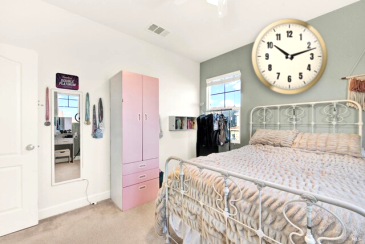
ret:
{"hour": 10, "minute": 12}
